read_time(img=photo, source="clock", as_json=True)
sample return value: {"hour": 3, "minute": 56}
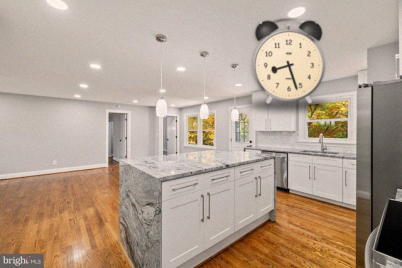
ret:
{"hour": 8, "minute": 27}
